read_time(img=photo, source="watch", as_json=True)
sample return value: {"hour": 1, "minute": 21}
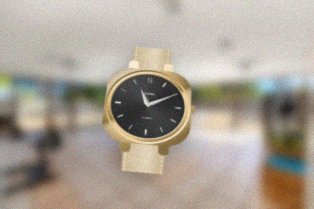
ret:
{"hour": 11, "minute": 10}
